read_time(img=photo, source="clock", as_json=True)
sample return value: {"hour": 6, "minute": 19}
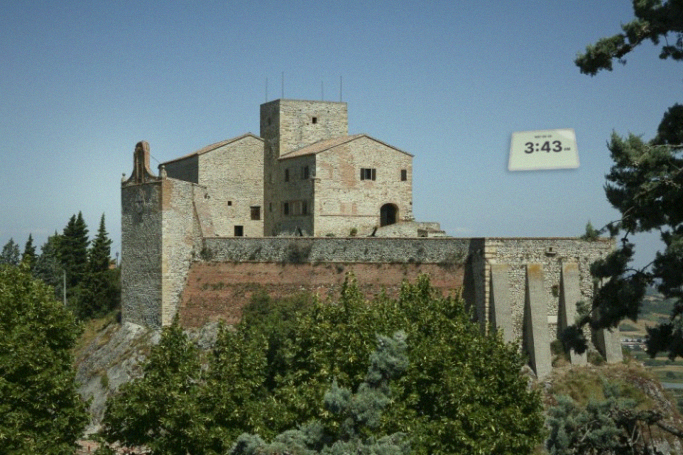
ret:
{"hour": 3, "minute": 43}
